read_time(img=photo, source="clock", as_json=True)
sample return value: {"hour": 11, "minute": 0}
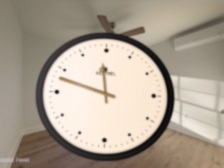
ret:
{"hour": 11, "minute": 48}
